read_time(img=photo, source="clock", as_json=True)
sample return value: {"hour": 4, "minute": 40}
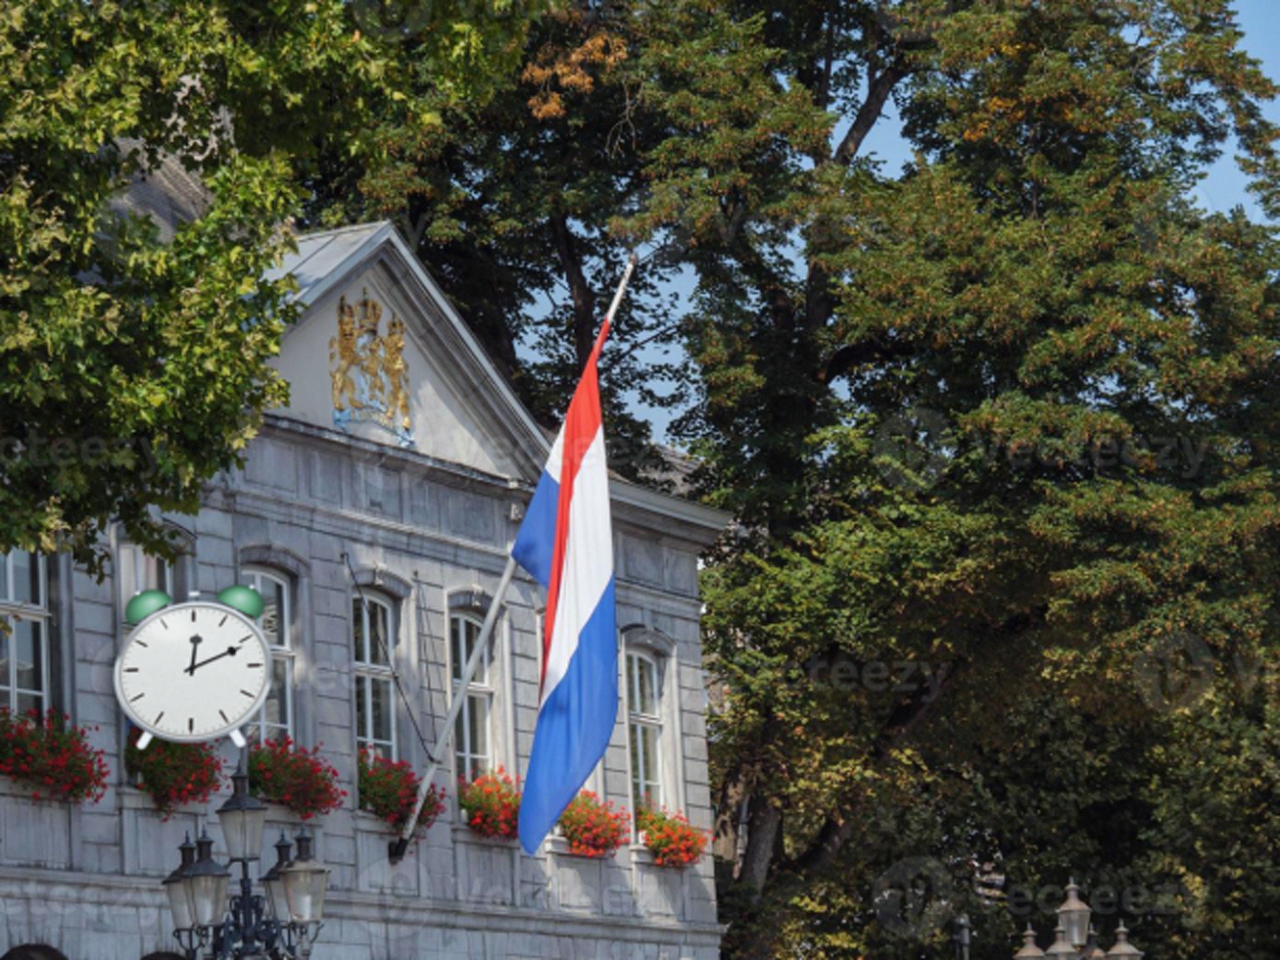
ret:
{"hour": 12, "minute": 11}
